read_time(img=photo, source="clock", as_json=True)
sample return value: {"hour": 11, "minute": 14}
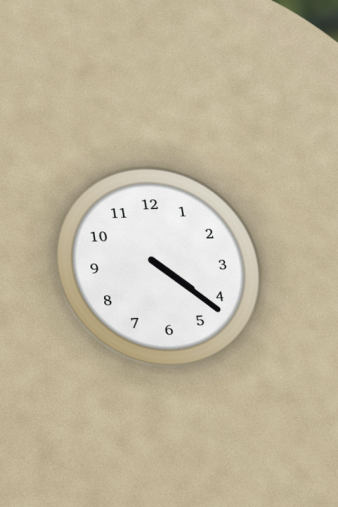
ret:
{"hour": 4, "minute": 22}
